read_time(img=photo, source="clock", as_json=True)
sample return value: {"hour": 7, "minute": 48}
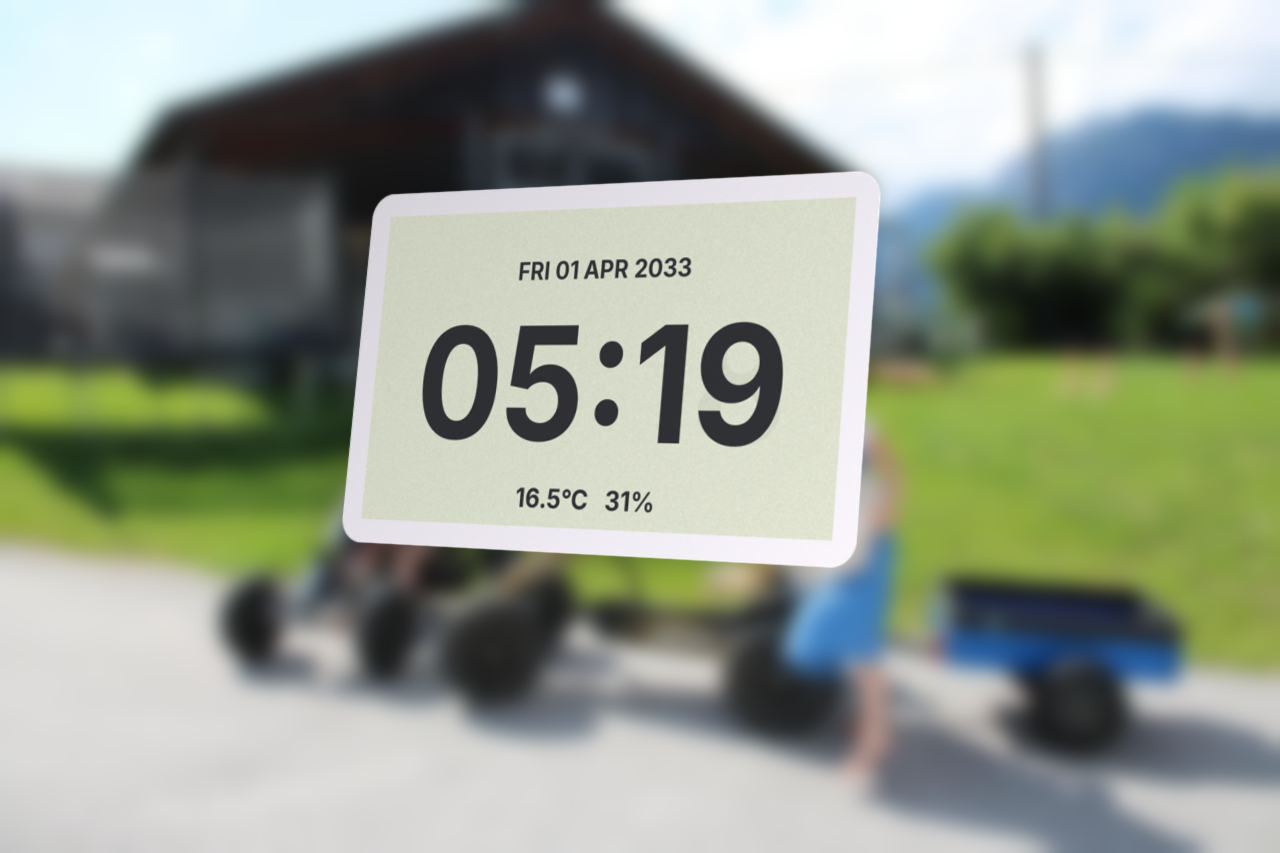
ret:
{"hour": 5, "minute": 19}
